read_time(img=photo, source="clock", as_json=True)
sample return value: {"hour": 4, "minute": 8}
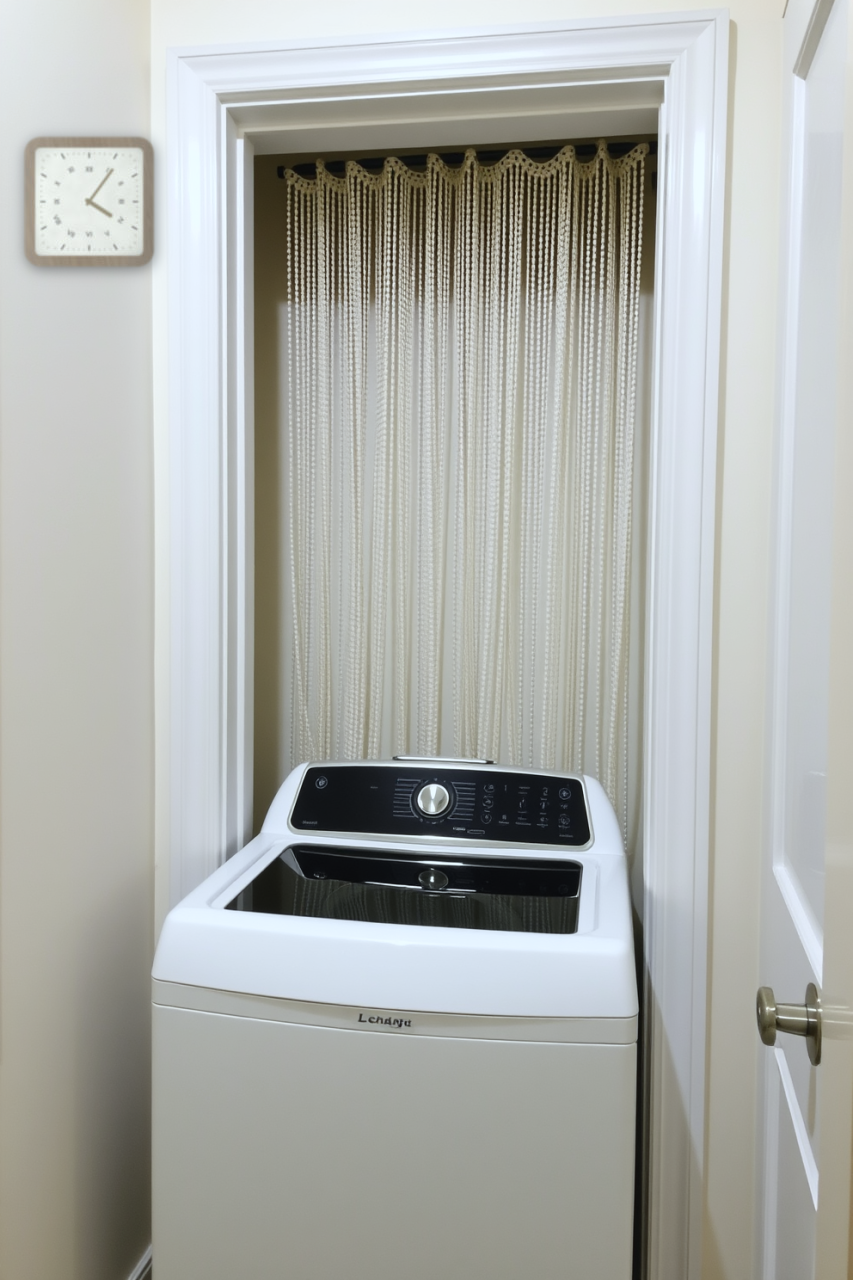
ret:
{"hour": 4, "minute": 6}
